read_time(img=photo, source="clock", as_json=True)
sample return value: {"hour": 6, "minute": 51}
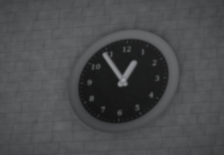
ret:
{"hour": 12, "minute": 54}
